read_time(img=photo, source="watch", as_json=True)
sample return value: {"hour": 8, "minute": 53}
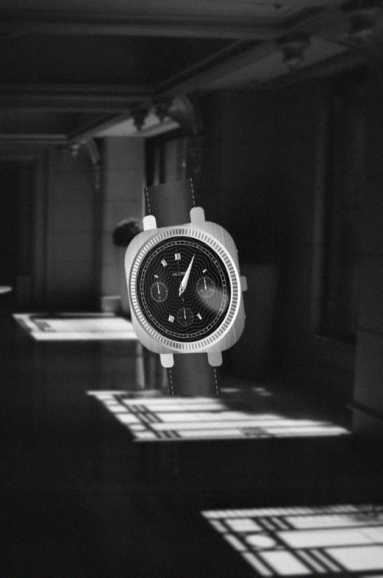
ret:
{"hour": 1, "minute": 5}
